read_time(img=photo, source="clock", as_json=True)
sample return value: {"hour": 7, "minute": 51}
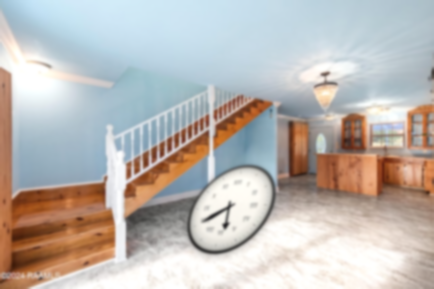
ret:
{"hour": 5, "minute": 40}
